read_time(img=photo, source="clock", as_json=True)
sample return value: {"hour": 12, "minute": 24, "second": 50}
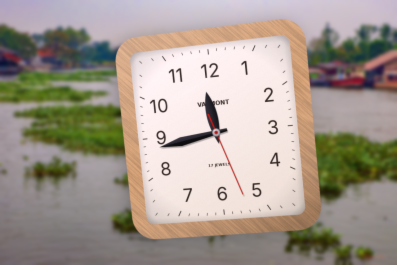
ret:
{"hour": 11, "minute": 43, "second": 27}
